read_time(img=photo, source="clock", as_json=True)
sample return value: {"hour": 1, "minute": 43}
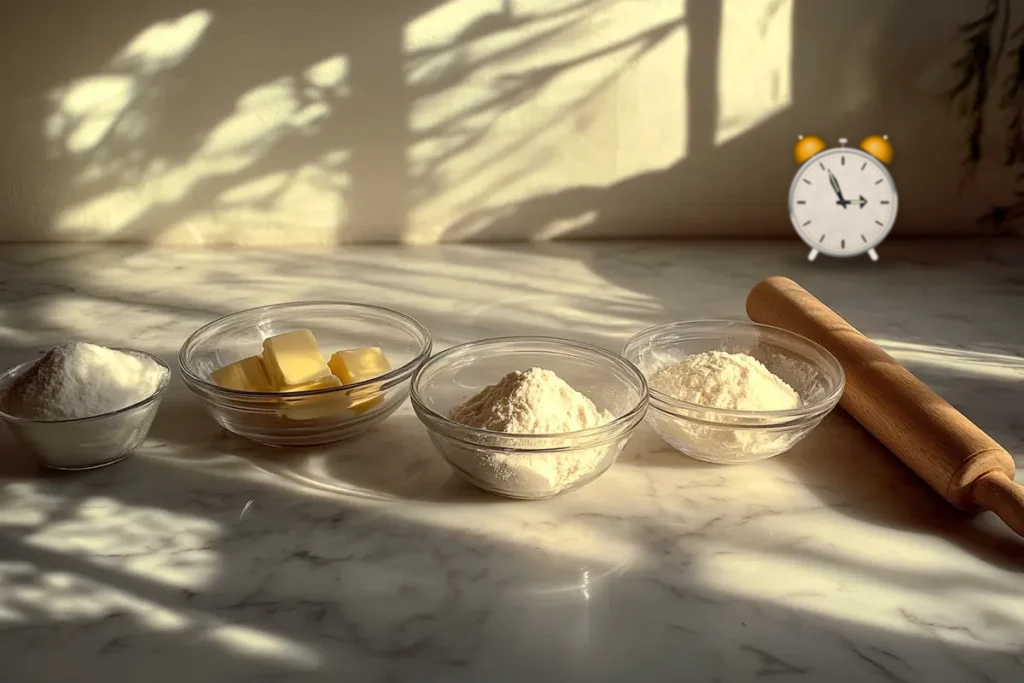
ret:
{"hour": 2, "minute": 56}
